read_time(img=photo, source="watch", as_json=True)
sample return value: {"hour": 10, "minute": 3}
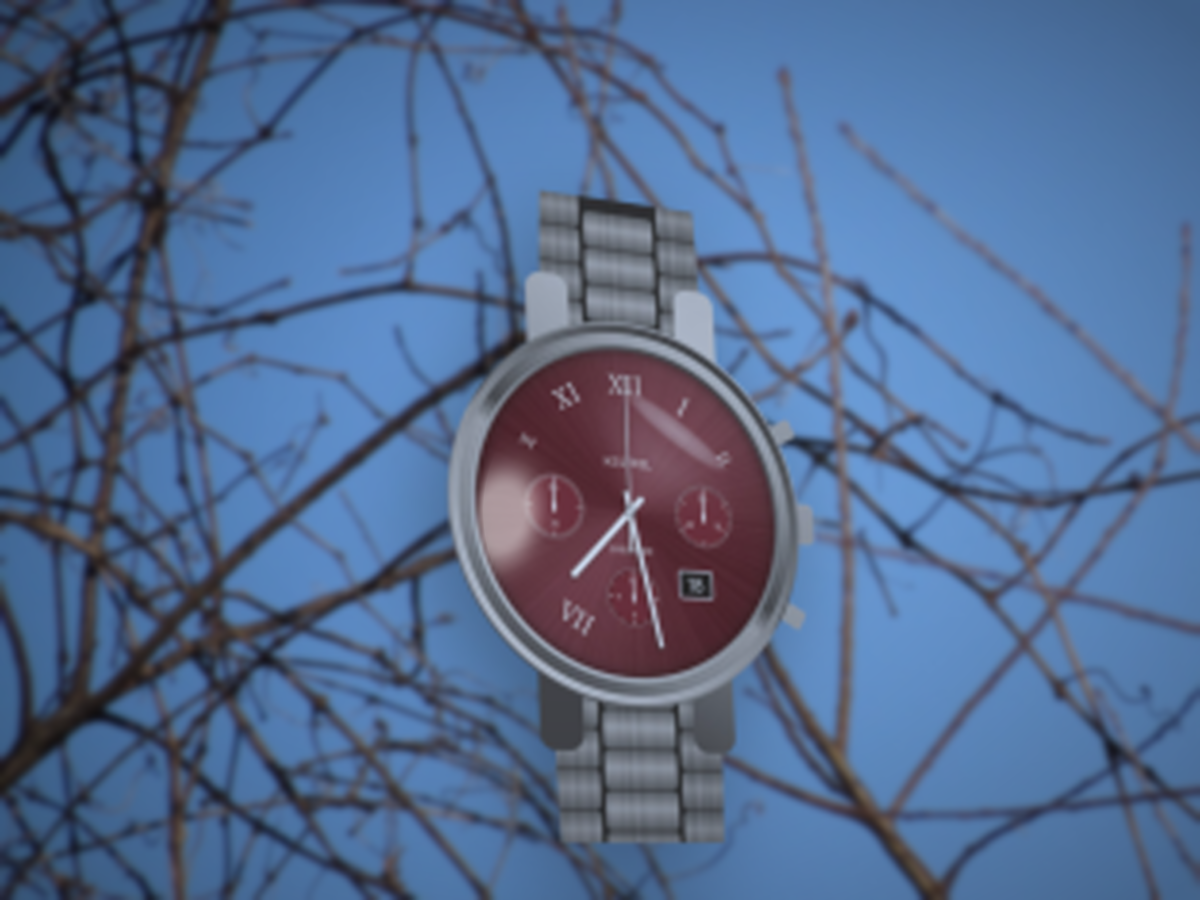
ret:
{"hour": 7, "minute": 28}
